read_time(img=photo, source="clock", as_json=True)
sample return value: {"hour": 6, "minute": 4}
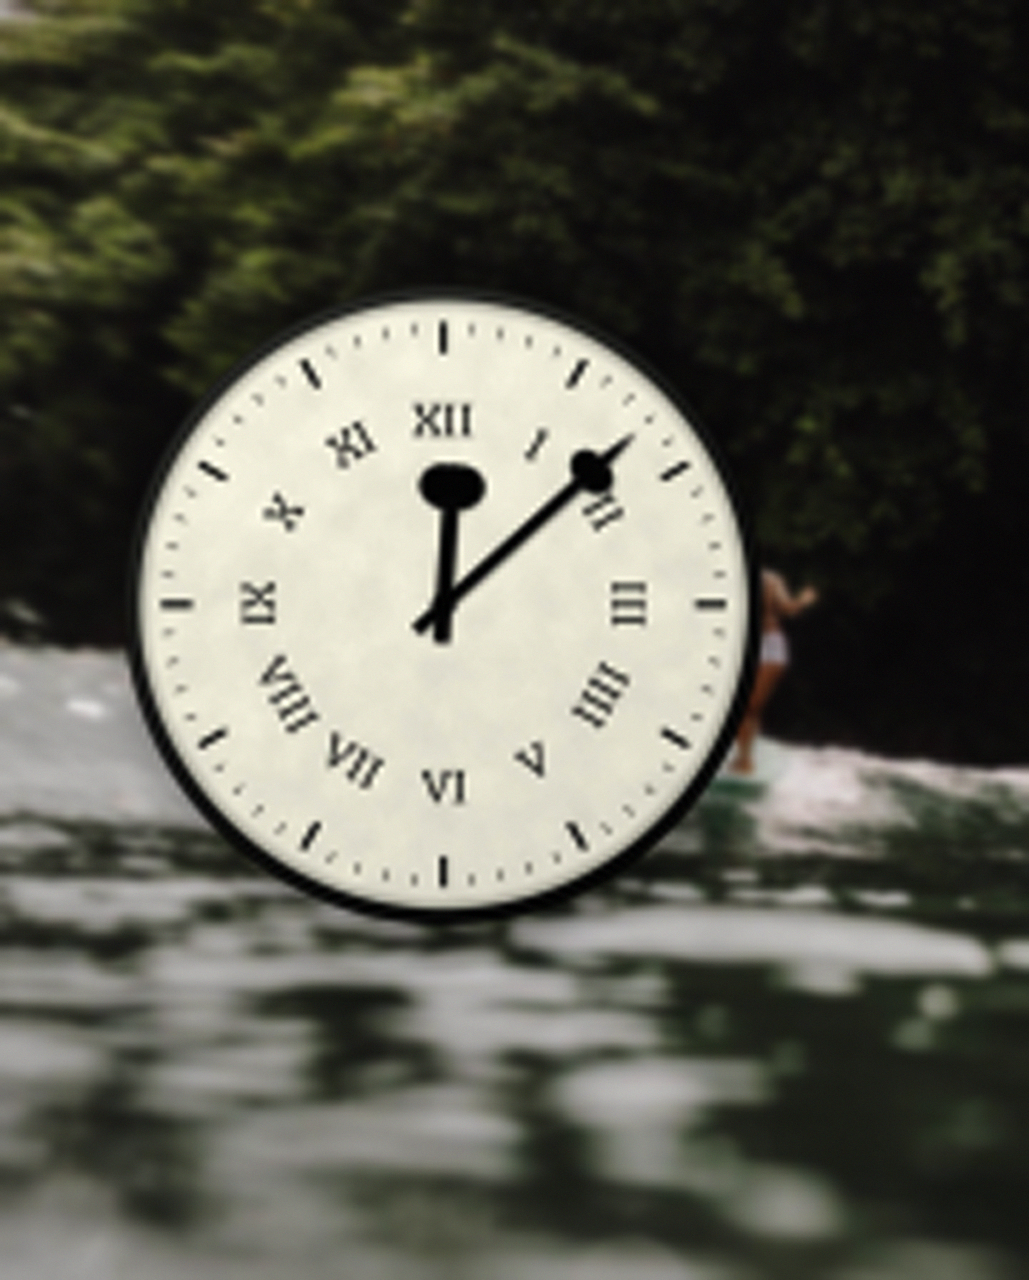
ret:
{"hour": 12, "minute": 8}
